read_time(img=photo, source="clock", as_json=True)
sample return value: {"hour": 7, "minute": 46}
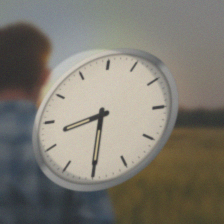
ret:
{"hour": 8, "minute": 30}
